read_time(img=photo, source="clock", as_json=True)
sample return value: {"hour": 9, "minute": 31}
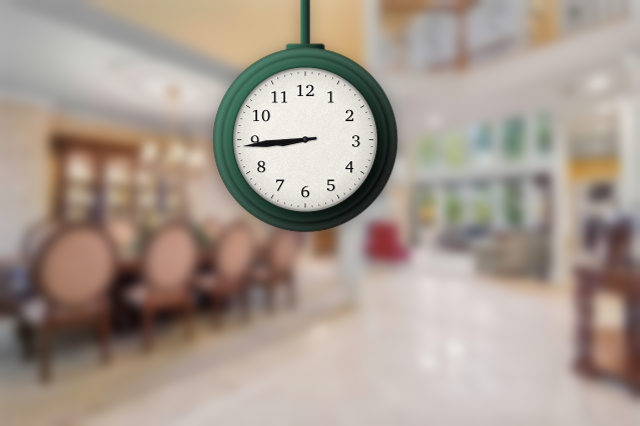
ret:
{"hour": 8, "minute": 44}
